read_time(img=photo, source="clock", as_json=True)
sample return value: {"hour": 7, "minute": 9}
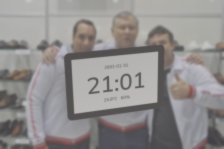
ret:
{"hour": 21, "minute": 1}
